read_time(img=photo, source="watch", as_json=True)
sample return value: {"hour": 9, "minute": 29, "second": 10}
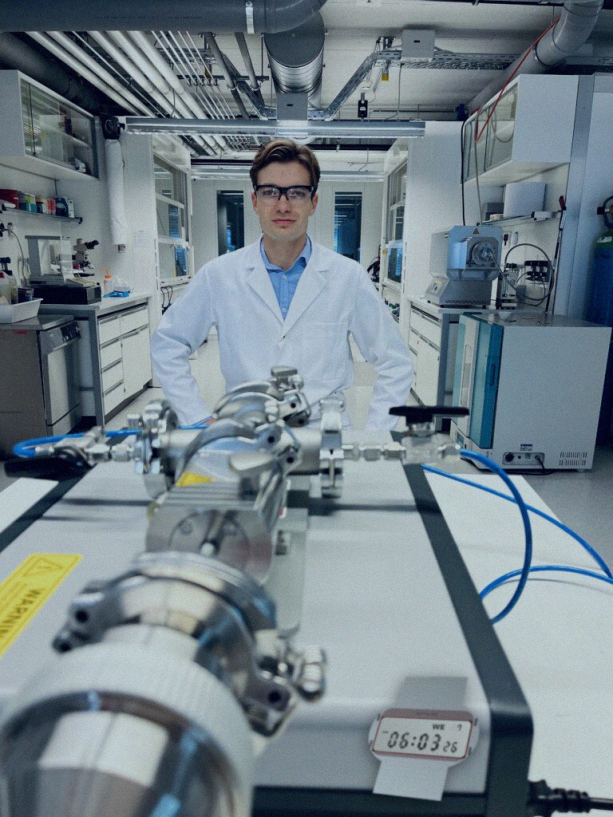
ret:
{"hour": 6, "minute": 3, "second": 26}
